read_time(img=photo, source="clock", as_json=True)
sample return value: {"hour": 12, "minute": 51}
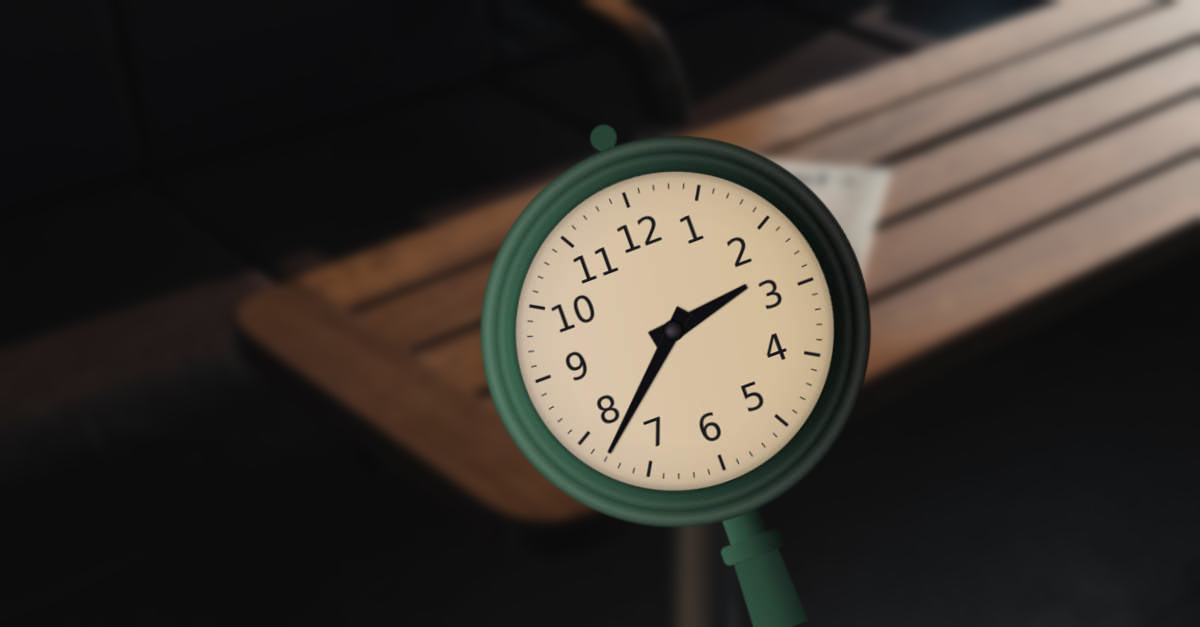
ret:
{"hour": 2, "minute": 38}
